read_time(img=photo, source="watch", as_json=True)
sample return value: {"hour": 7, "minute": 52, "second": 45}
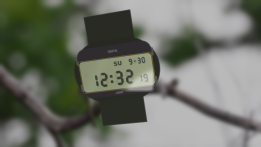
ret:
{"hour": 12, "minute": 32, "second": 19}
